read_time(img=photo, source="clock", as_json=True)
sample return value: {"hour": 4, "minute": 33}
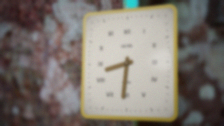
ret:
{"hour": 8, "minute": 31}
